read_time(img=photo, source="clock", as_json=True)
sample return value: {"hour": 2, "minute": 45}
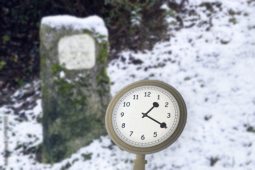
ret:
{"hour": 1, "minute": 20}
